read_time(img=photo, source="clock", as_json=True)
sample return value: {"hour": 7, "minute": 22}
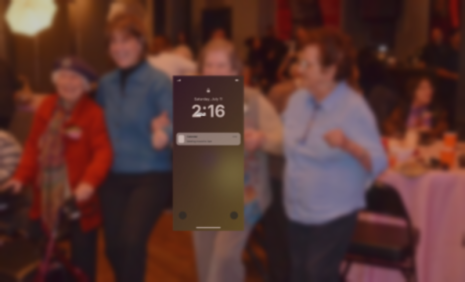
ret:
{"hour": 2, "minute": 16}
